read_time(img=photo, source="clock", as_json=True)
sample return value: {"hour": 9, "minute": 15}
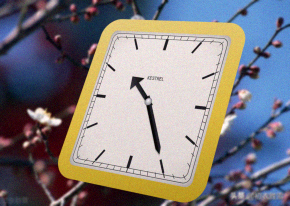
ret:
{"hour": 10, "minute": 25}
